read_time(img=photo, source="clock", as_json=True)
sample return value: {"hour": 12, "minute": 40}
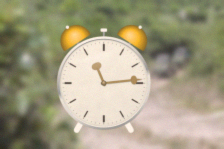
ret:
{"hour": 11, "minute": 14}
